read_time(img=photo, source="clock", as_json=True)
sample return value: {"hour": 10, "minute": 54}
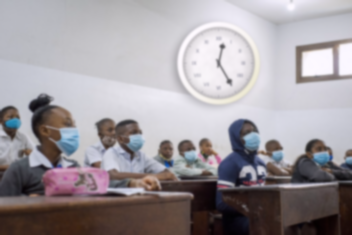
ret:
{"hour": 12, "minute": 25}
